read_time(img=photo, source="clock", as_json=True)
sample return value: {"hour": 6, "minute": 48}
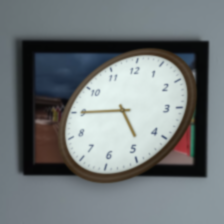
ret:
{"hour": 4, "minute": 45}
